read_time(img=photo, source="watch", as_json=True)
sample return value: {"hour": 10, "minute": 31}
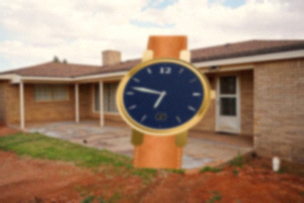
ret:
{"hour": 6, "minute": 47}
